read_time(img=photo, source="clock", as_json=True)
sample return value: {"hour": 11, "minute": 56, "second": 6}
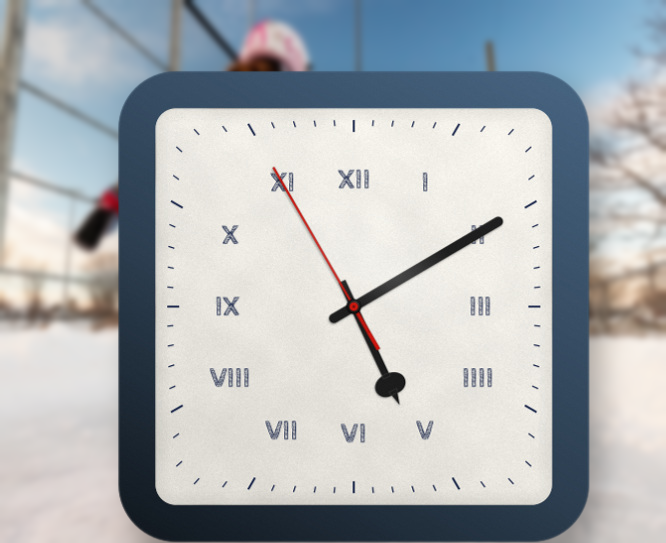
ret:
{"hour": 5, "minute": 9, "second": 55}
